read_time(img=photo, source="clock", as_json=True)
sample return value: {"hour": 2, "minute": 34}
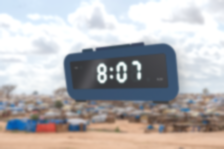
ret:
{"hour": 8, "minute": 7}
